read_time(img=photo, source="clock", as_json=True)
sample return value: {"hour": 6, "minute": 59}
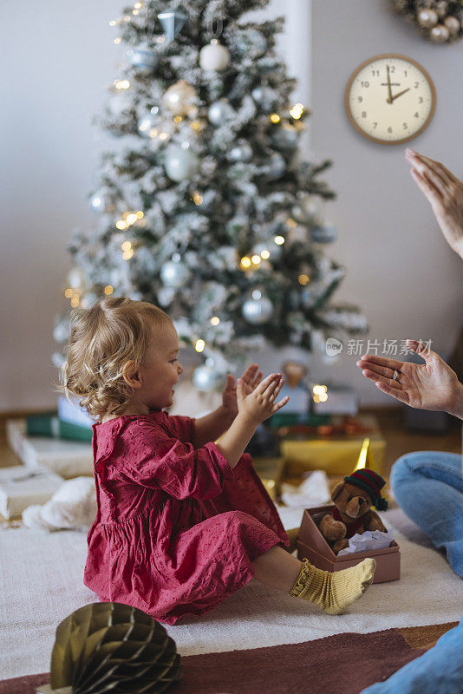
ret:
{"hour": 1, "minute": 59}
